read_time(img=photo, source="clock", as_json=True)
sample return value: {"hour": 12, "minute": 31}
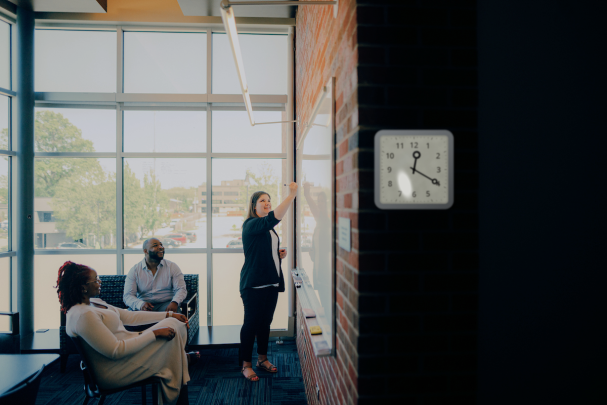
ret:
{"hour": 12, "minute": 20}
